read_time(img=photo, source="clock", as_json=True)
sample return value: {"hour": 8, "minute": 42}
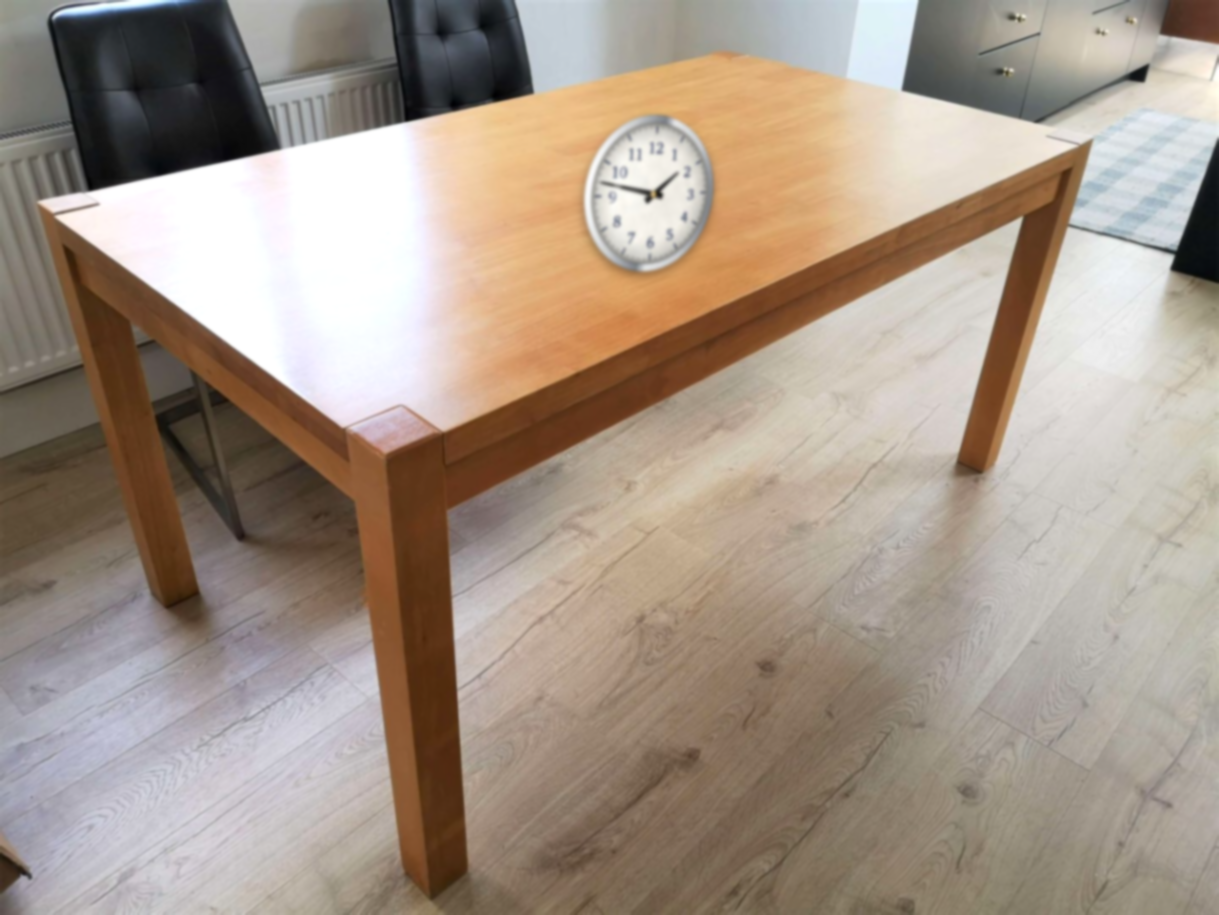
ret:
{"hour": 1, "minute": 47}
